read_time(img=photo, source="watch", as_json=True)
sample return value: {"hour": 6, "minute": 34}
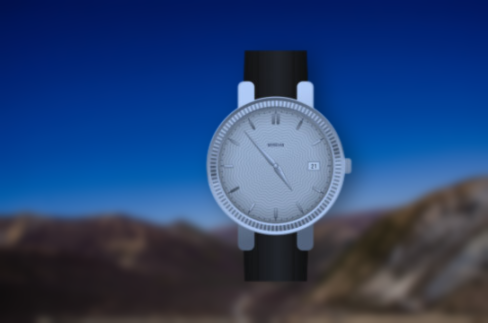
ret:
{"hour": 4, "minute": 53}
